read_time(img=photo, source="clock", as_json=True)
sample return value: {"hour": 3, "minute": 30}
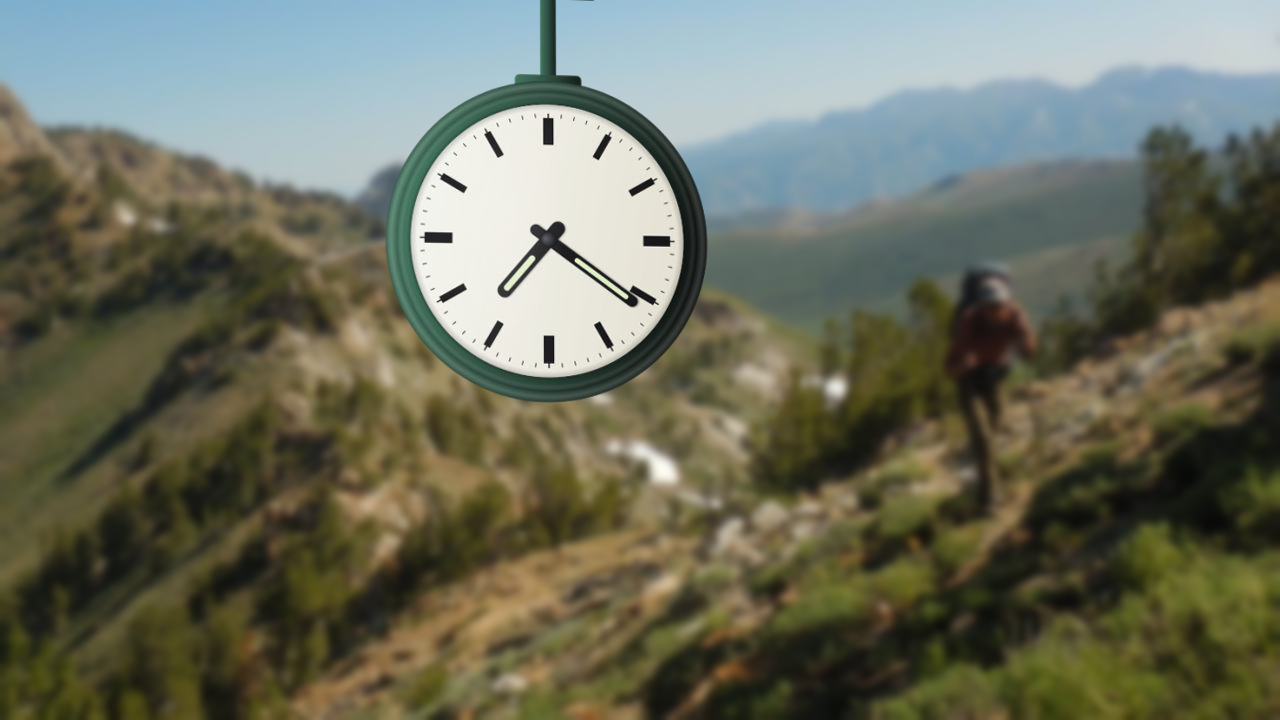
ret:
{"hour": 7, "minute": 21}
